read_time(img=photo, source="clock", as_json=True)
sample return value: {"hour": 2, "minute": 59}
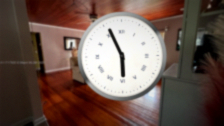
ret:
{"hour": 5, "minute": 56}
